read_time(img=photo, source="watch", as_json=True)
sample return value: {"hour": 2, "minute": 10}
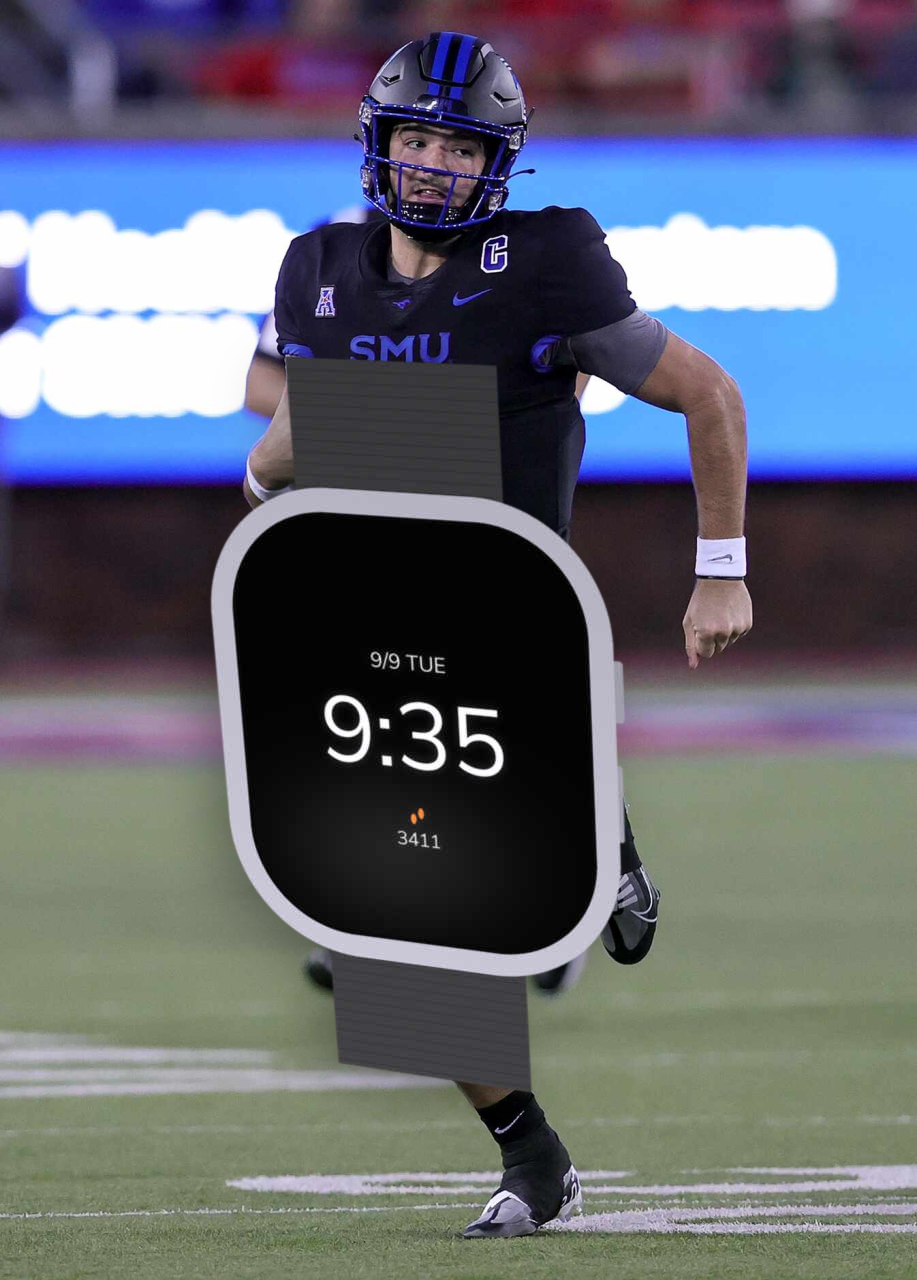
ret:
{"hour": 9, "minute": 35}
